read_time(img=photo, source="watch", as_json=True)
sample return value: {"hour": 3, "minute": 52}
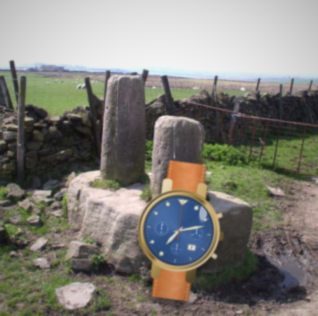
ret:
{"hour": 7, "minute": 12}
